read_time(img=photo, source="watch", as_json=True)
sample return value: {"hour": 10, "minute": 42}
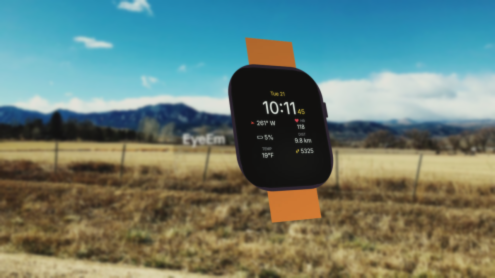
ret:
{"hour": 10, "minute": 11}
